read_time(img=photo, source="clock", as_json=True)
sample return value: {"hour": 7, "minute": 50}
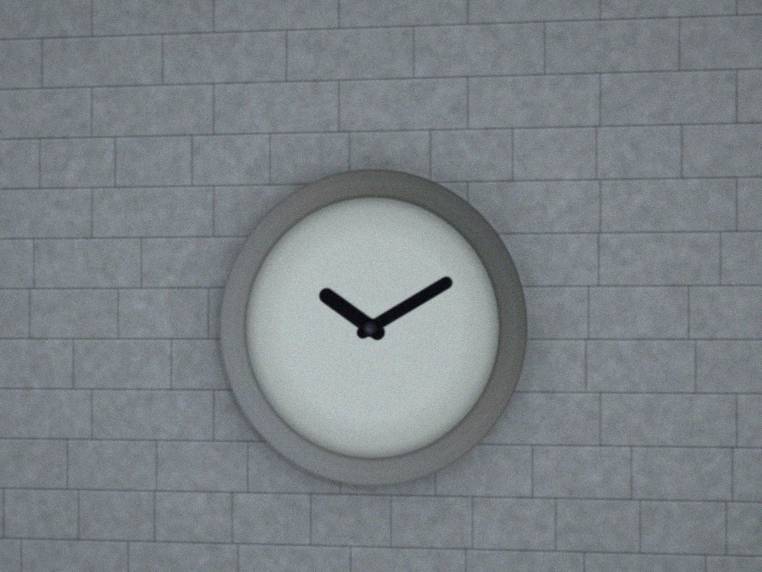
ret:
{"hour": 10, "minute": 10}
